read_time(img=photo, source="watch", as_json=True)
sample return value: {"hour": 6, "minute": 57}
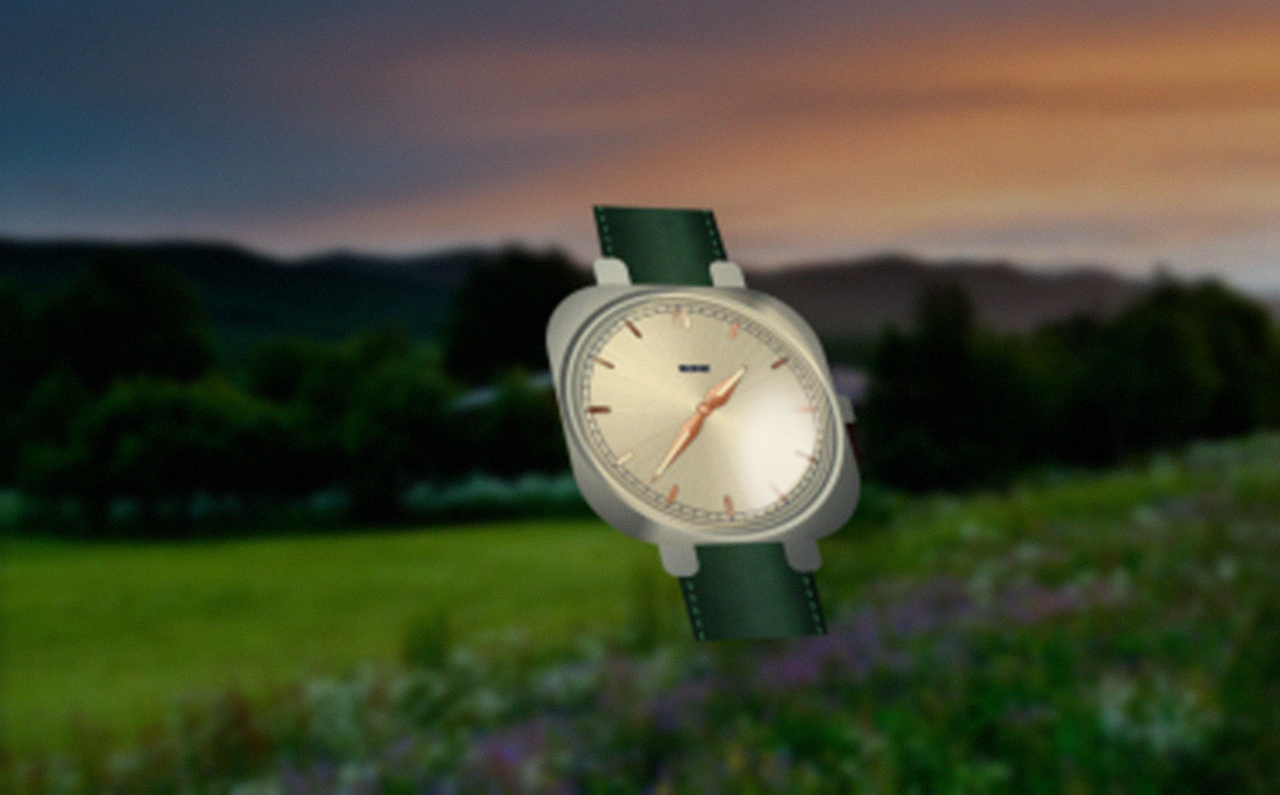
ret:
{"hour": 1, "minute": 37}
